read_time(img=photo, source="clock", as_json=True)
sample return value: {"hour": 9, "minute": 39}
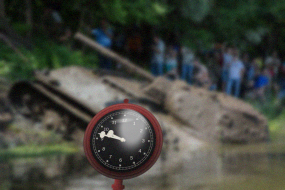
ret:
{"hour": 9, "minute": 47}
